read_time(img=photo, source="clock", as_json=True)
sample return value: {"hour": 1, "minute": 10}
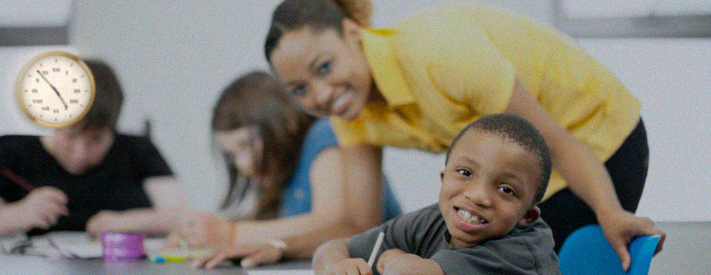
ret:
{"hour": 4, "minute": 53}
